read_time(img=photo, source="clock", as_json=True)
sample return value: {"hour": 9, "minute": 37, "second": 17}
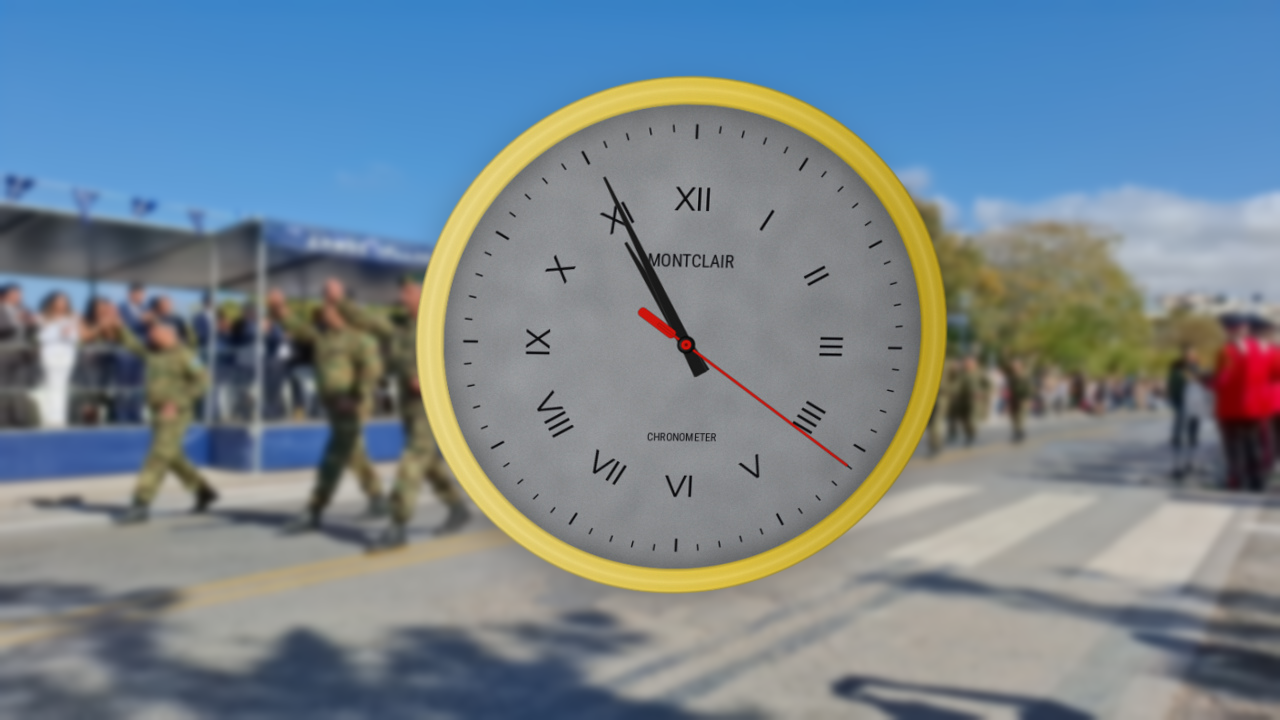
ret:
{"hour": 10, "minute": 55, "second": 21}
